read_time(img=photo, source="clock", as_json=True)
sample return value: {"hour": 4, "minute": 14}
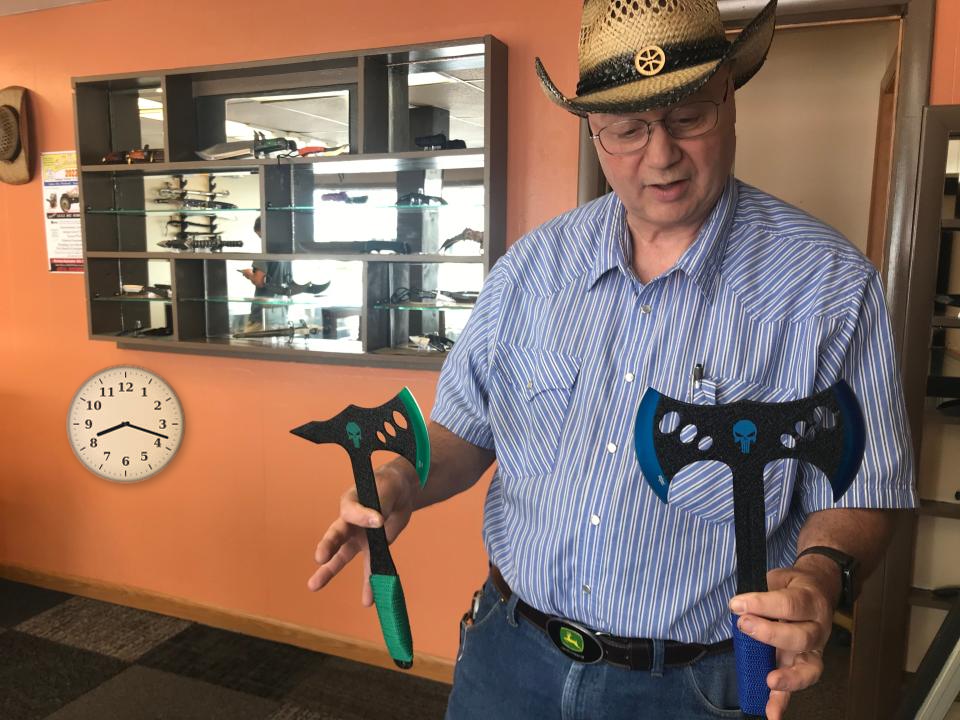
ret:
{"hour": 8, "minute": 18}
